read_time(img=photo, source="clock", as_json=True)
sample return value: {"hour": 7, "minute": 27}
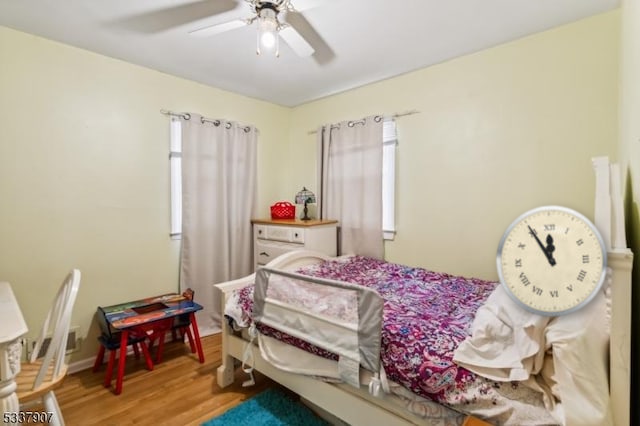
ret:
{"hour": 11, "minute": 55}
